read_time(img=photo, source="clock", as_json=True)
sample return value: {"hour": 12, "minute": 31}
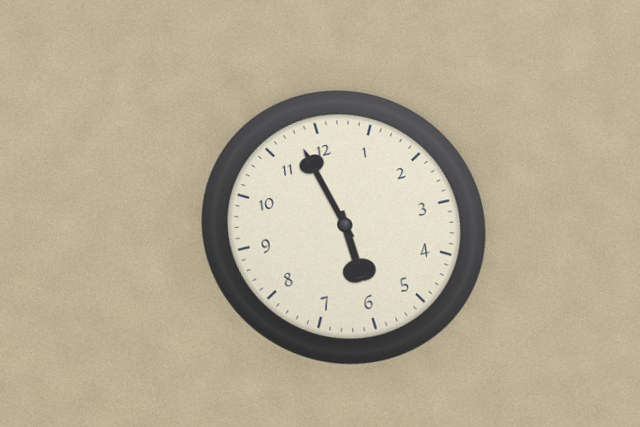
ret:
{"hour": 5, "minute": 58}
